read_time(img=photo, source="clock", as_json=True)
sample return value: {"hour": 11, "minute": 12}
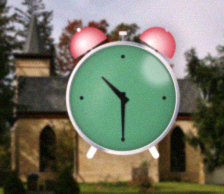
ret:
{"hour": 10, "minute": 30}
